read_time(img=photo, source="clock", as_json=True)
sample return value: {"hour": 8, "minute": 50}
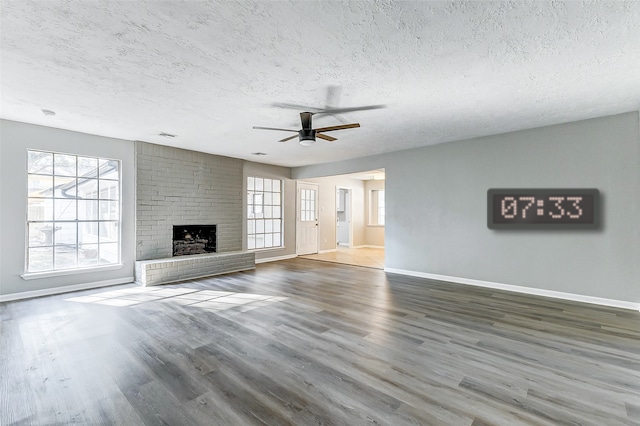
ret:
{"hour": 7, "minute": 33}
